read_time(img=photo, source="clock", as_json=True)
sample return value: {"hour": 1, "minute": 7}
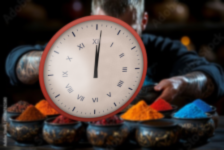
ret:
{"hour": 12, "minute": 1}
